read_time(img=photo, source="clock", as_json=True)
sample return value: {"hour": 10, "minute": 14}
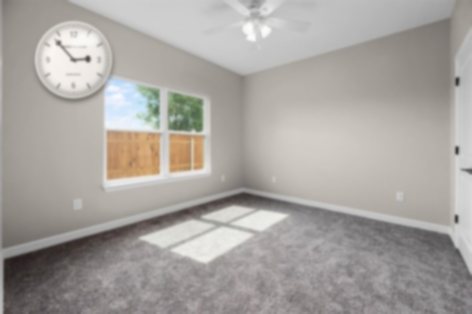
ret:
{"hour": 2, "minute": 53}
